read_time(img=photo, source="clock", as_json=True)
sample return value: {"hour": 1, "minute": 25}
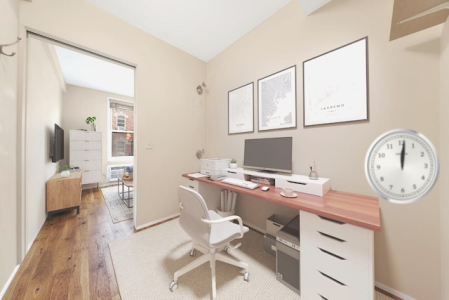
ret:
{"hour": 12, "minute": 1}
